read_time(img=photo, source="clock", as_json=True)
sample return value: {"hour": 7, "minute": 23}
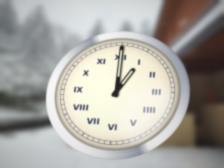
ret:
{"hour": 1, "minute": 0}
